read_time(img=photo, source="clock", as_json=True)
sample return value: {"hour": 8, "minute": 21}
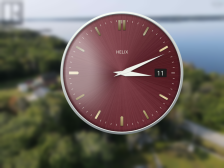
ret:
{"hour": 3, "minute": 11}
